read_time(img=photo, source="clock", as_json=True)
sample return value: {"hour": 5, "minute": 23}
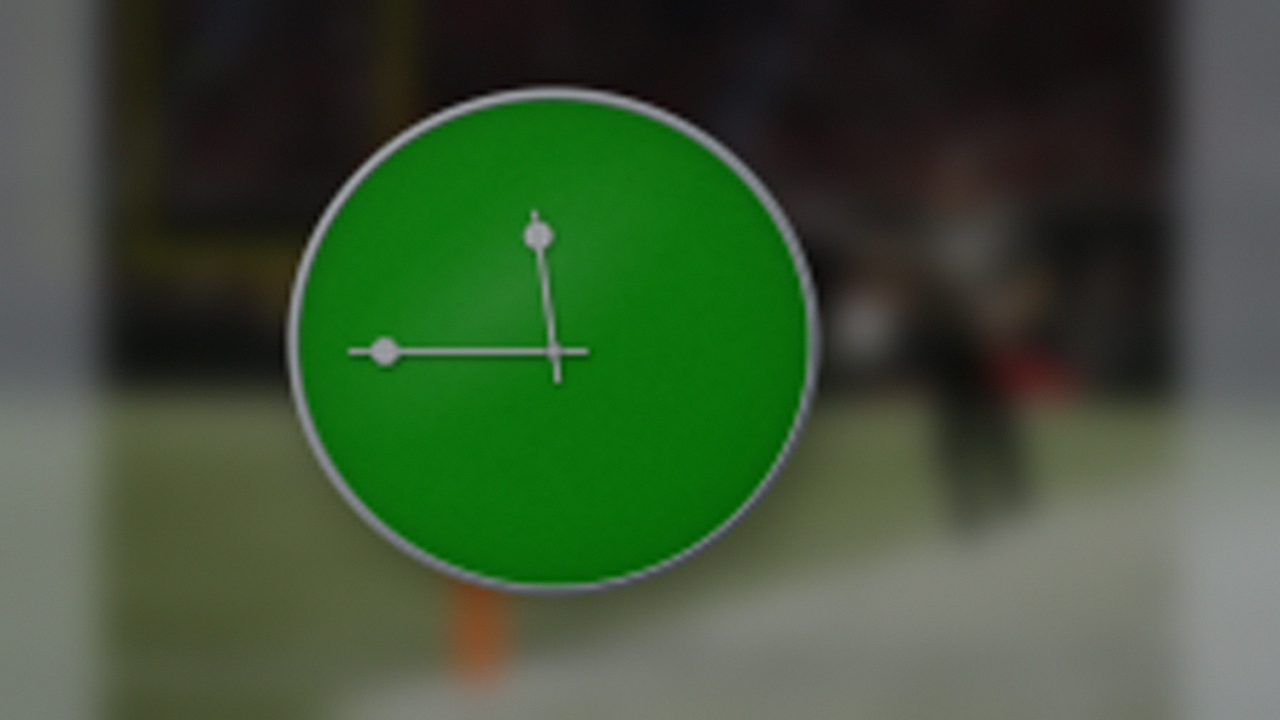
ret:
{"hour": 11, "minute": 45}
